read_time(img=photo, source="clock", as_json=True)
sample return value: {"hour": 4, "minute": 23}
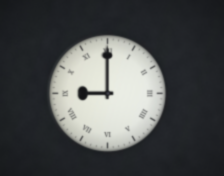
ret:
{"hour": 9, "minute": 0}
